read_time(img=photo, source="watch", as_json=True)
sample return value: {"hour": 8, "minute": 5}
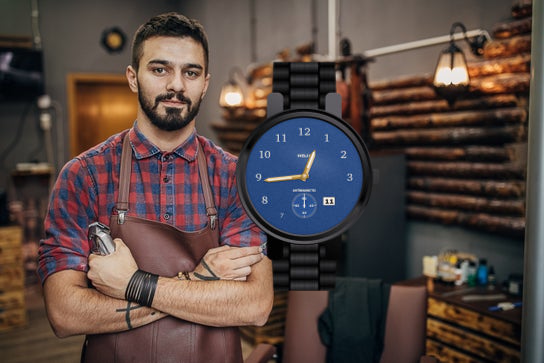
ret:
{"hour": 12, "minute": 44}
